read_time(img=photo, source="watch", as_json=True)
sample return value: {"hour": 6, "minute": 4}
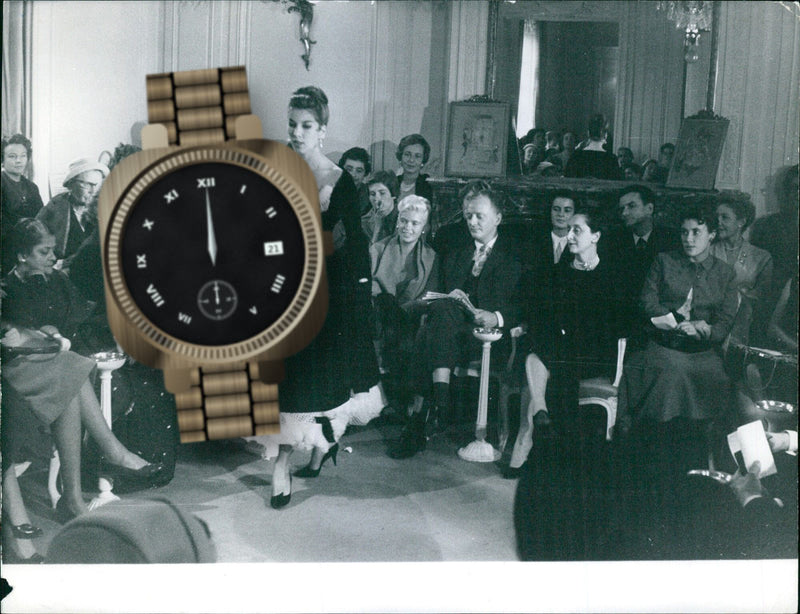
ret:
{"hour": 12, "minute": 0}
